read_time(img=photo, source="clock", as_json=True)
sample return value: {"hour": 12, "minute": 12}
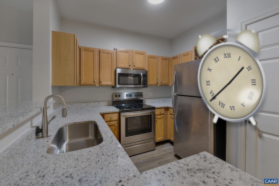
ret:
{"hour": 1, "minute": 39}
